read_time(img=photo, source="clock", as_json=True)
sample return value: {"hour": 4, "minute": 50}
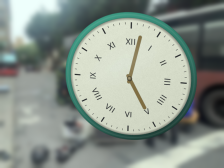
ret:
{"hour": 5, "minute": 2}
